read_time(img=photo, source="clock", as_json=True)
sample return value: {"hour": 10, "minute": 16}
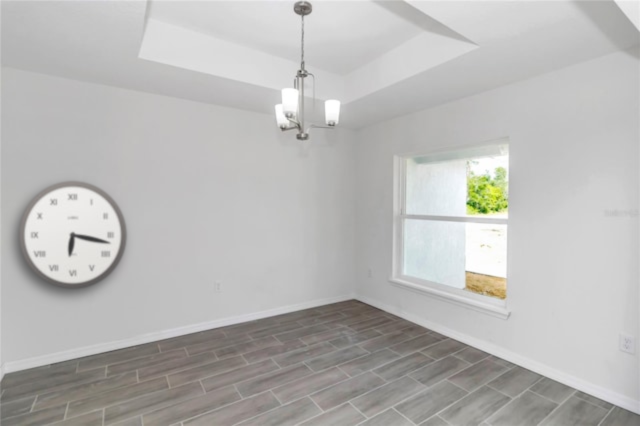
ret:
{"hour": 6, "minute": 17}
